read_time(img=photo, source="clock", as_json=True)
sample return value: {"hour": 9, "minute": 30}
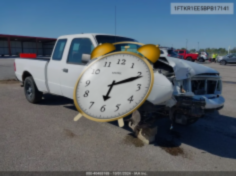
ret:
{"hour": 6, "minute": 11}
